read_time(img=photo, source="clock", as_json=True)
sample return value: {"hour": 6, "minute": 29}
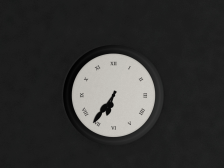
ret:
{"hour": 6, "minute": 36}
